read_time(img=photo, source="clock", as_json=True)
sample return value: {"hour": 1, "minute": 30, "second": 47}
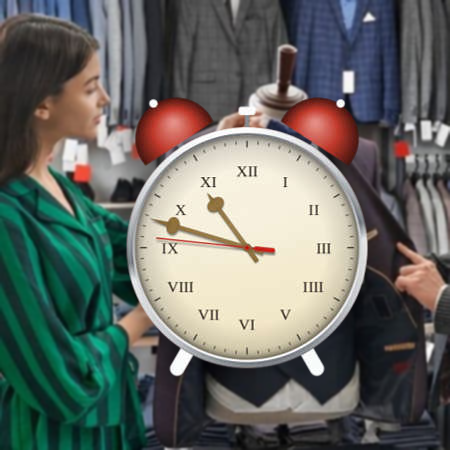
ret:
{"hour": 10, "minute": 47, "second": 46}
